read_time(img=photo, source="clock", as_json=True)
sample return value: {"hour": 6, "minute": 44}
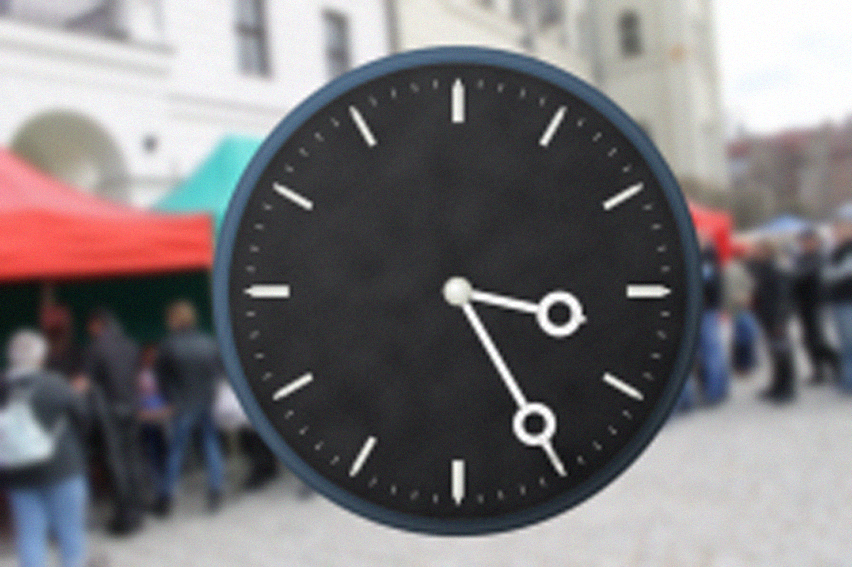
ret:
{"hour": 3, "minute": 25}
